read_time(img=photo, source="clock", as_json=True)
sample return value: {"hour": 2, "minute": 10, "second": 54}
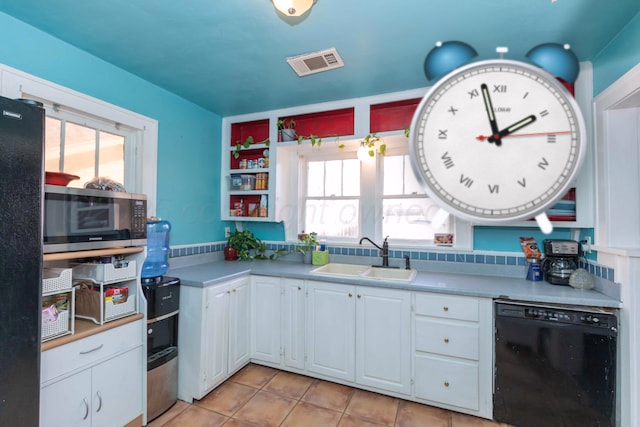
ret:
{"hour": 1, "minute": 57, "second": 14}
